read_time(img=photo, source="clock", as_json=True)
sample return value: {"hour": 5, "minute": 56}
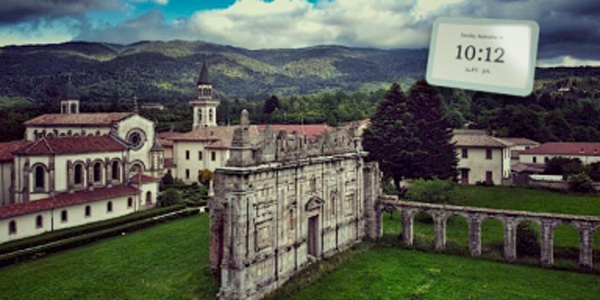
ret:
{"hour": 10, "minute": 12}
